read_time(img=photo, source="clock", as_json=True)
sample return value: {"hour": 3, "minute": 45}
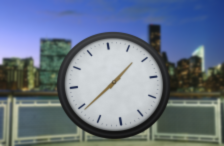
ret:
{"hour": 1, "minute": 39}
